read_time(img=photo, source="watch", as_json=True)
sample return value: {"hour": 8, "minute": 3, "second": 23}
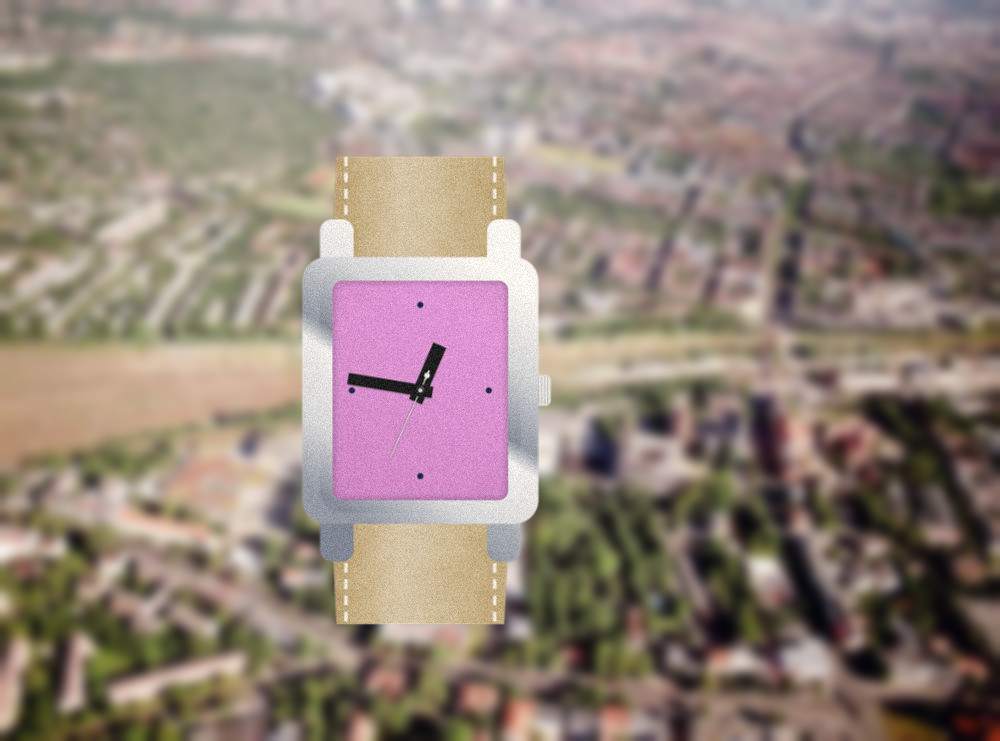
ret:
{"hour": 12, "minute": 46, "second": 34}
